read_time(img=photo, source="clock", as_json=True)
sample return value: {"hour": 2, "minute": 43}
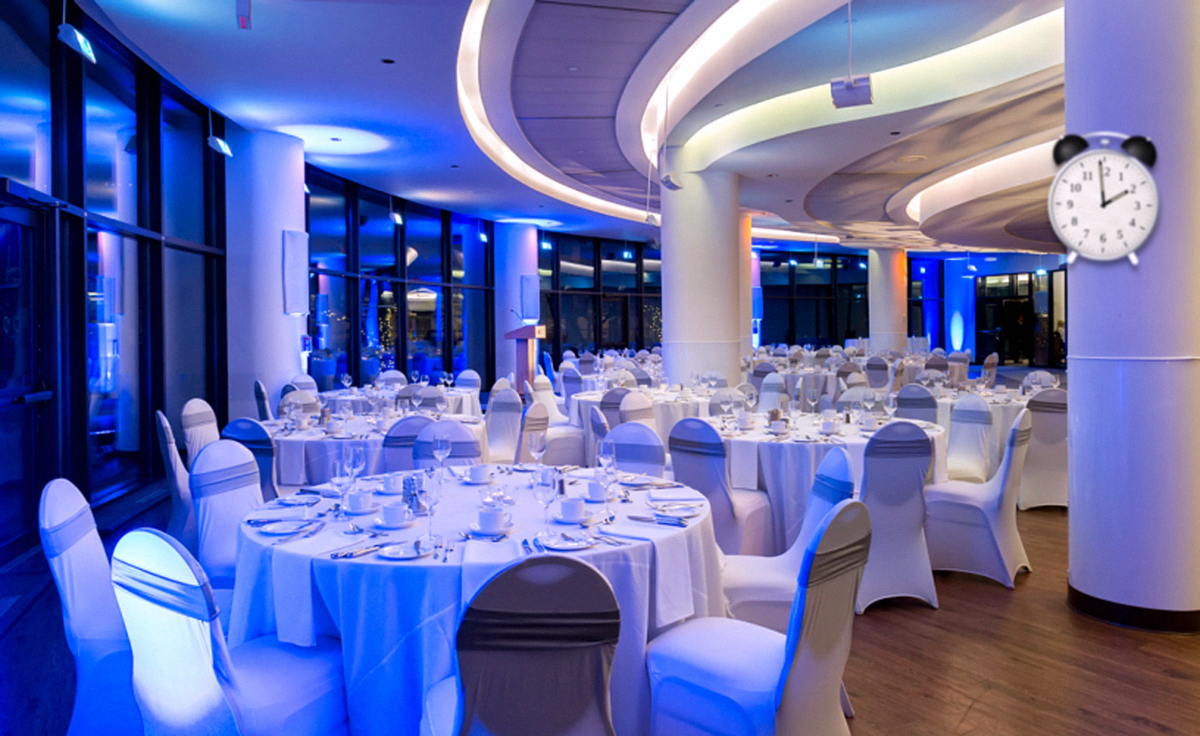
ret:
{"hour": 1, "minute": 59}
